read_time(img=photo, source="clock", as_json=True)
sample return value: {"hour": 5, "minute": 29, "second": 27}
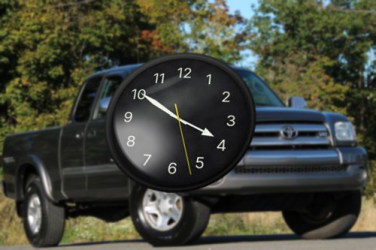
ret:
{"hour": 3, "minute": 50, "second": 27}
